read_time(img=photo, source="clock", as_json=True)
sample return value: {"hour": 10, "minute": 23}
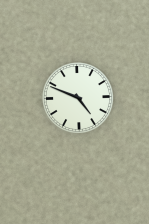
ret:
{"hour": 4, "minute": 49}
